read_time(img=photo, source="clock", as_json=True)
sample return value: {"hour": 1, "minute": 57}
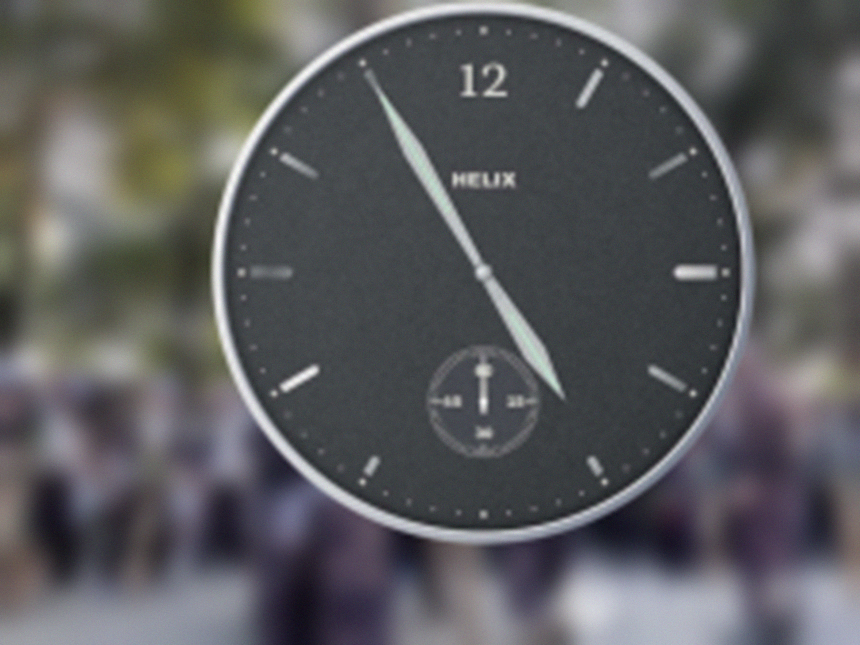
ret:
{"hour": 4, "minute": 55}
